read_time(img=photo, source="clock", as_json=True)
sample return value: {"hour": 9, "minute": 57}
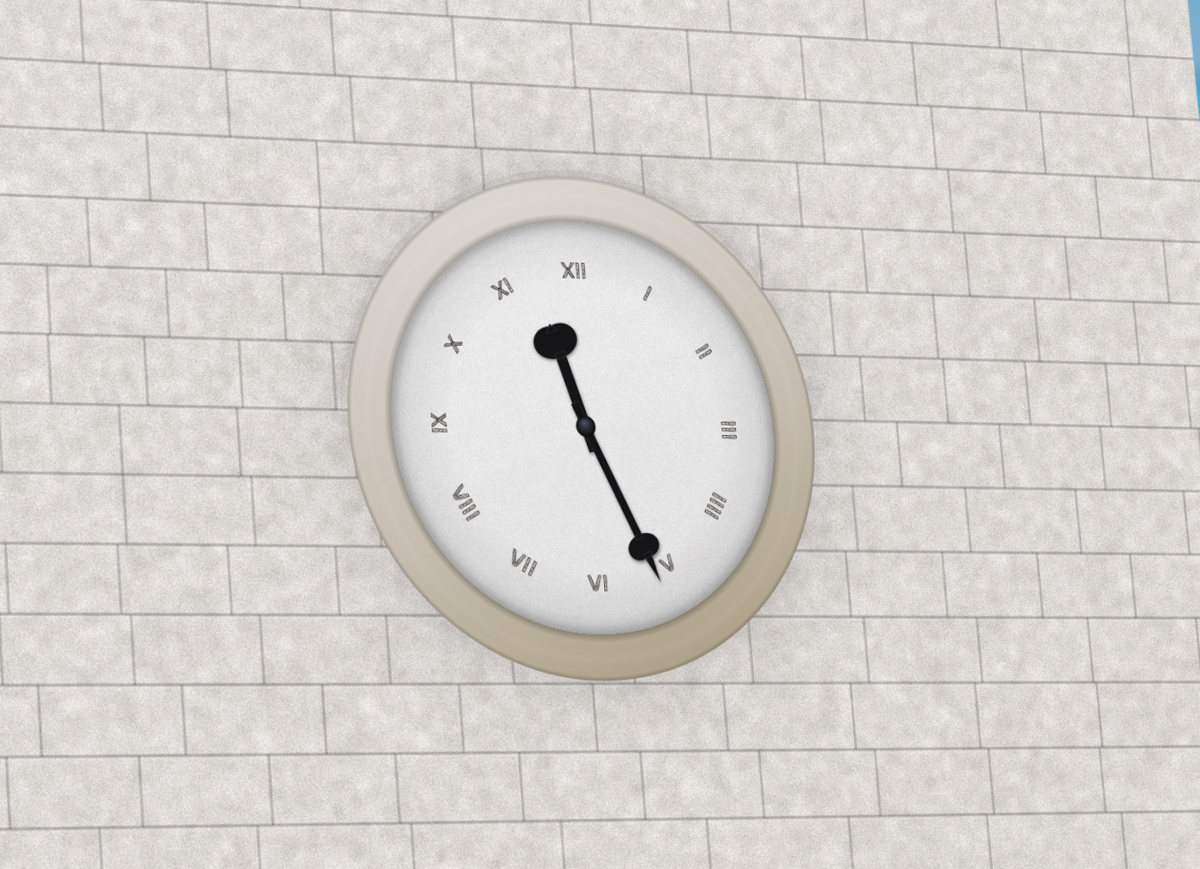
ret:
{"hour": 11, "minute": 26}
